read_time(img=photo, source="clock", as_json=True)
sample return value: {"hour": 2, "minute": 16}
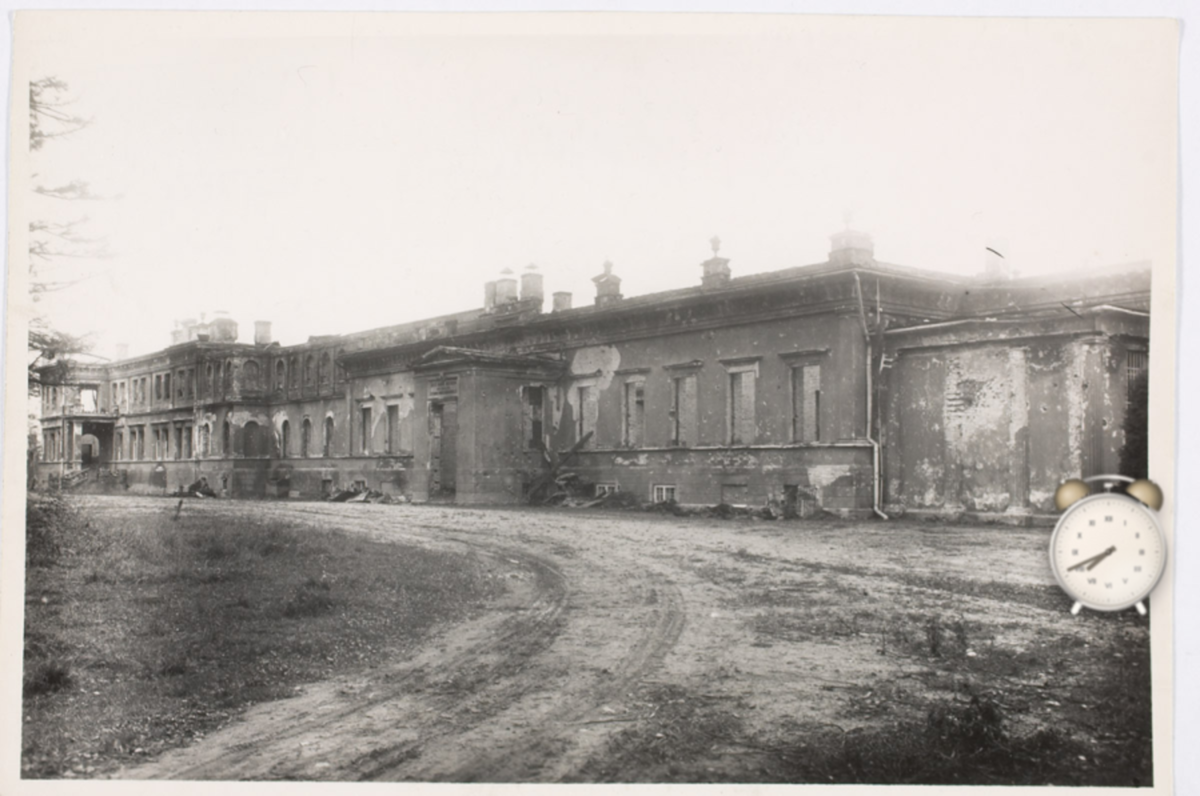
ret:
{"hour": 7, "minute": 41}
